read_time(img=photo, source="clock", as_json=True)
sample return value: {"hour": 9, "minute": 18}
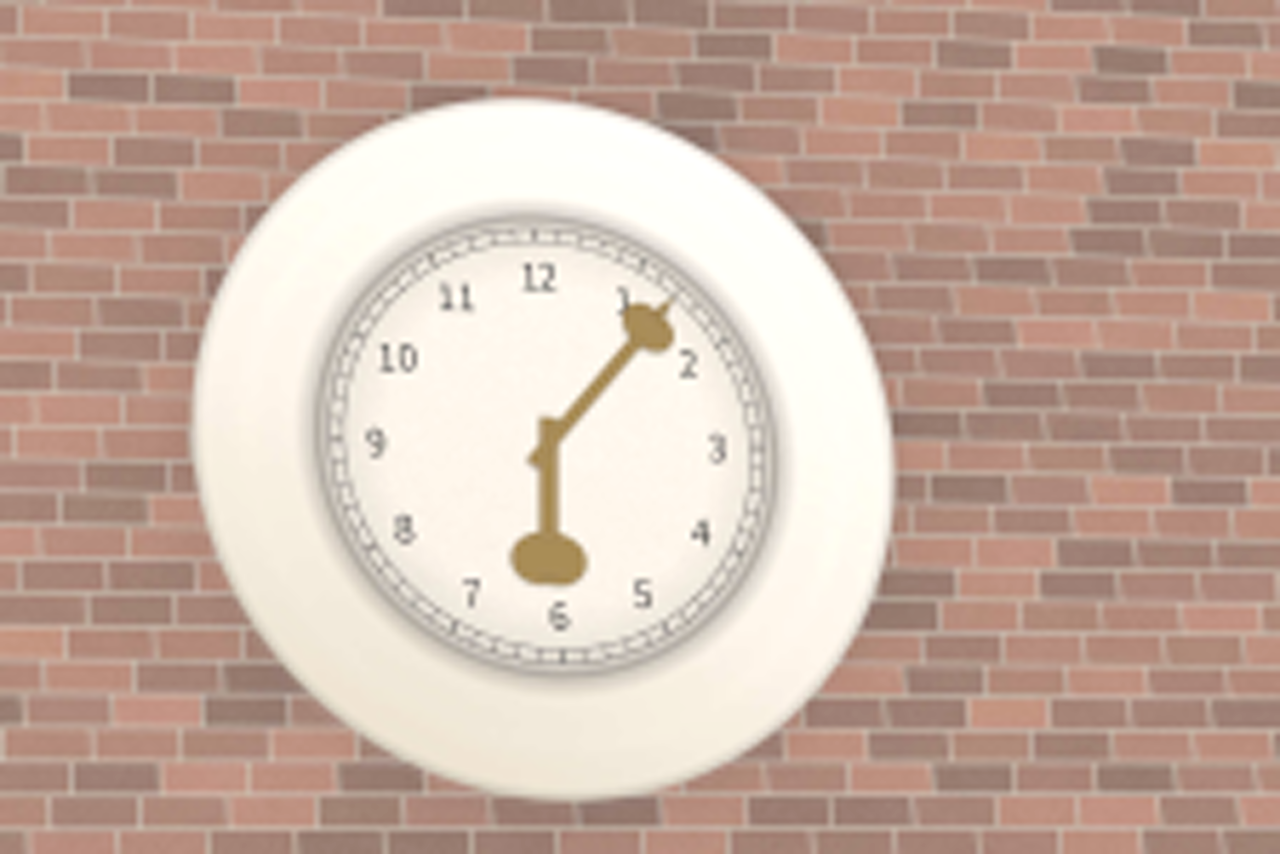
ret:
{"hour": 6, "minute": 7}
